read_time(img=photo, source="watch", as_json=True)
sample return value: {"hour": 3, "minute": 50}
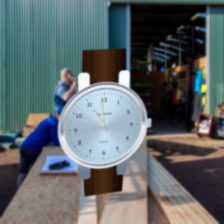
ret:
{"hour": 10, "minute": 59}
